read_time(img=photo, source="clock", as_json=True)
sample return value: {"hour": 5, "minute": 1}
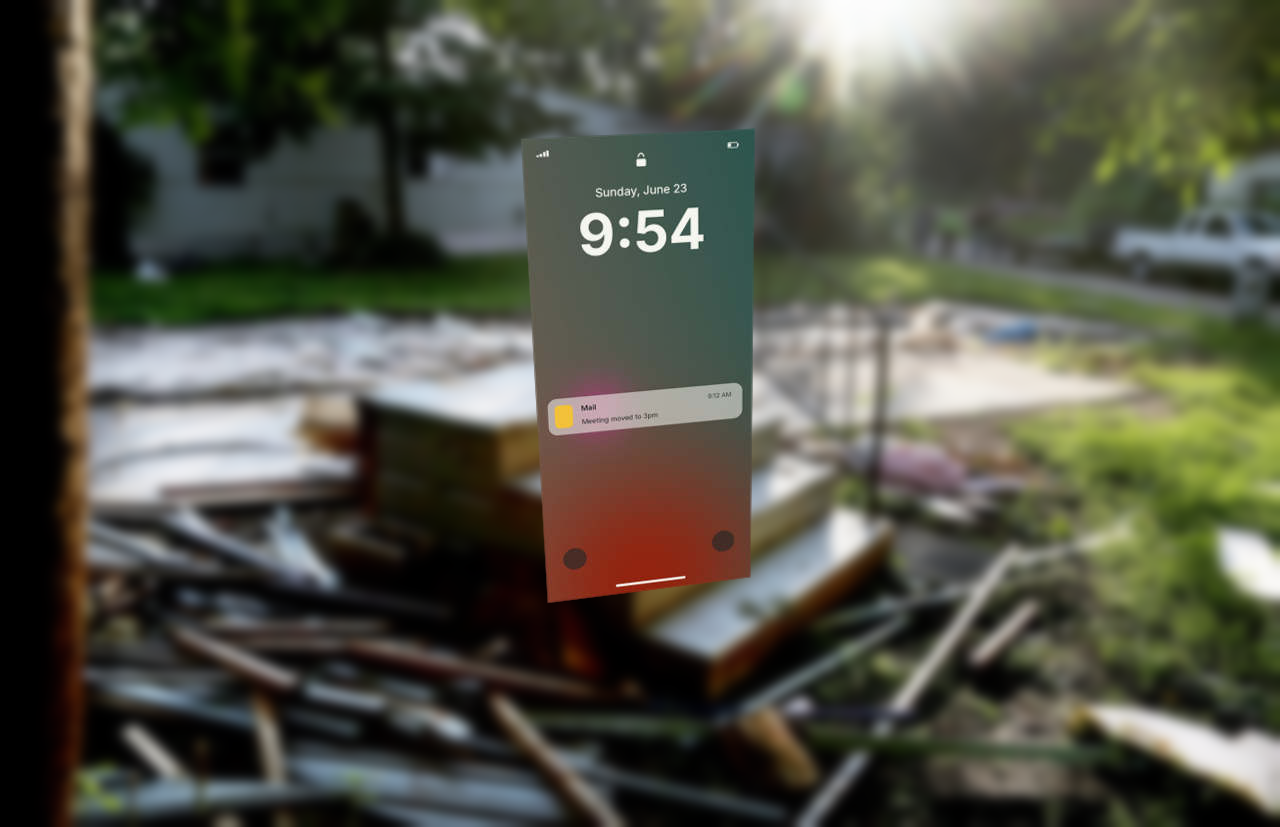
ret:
{"hour": 9, "minute": 54}
